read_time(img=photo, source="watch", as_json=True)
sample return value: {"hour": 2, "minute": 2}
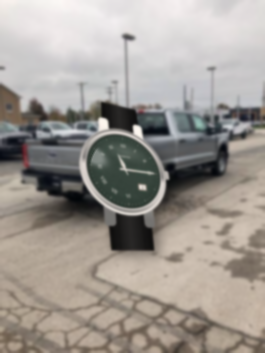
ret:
{"hour": 11, "minute": 15}
